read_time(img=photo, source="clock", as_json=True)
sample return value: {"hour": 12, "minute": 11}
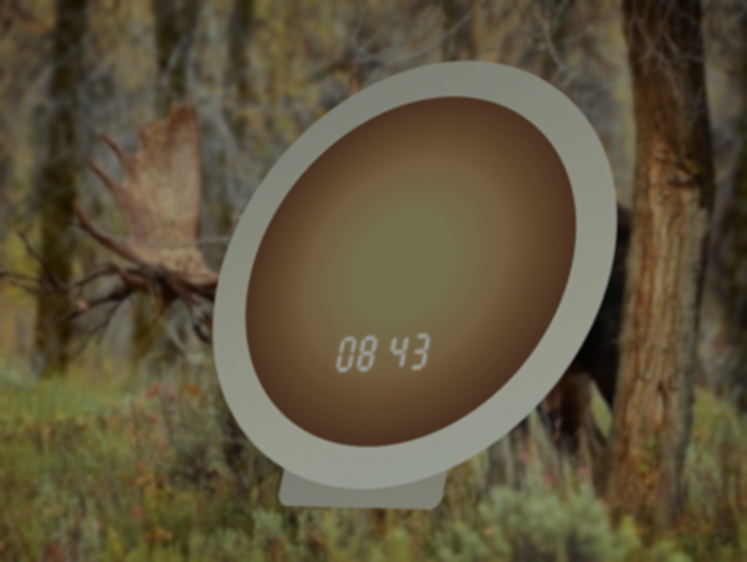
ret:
{"hour": 8, "minute": 43}
